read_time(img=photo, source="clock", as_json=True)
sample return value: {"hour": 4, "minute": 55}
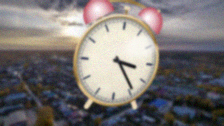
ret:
{"hour": 3, "minute": 24}
